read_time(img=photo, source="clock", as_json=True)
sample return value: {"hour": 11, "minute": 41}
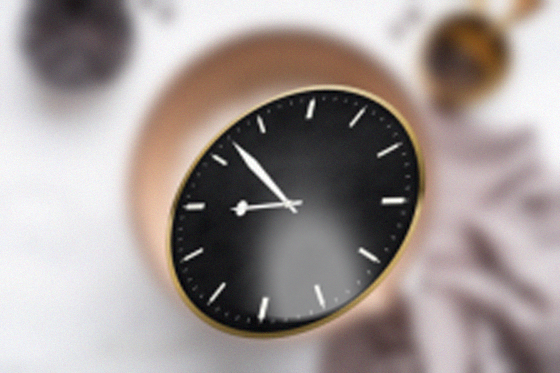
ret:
{"hour": 8, "minute": 52}
